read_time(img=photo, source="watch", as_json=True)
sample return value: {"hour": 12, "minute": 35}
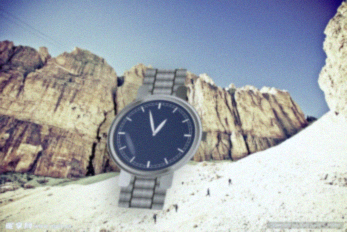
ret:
{"hour": 12, "minute": 57}
